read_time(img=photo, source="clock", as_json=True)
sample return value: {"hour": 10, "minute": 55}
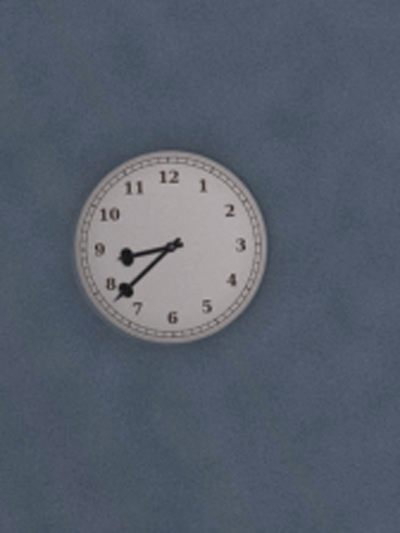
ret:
{"hour": 8, "minute": 38}
